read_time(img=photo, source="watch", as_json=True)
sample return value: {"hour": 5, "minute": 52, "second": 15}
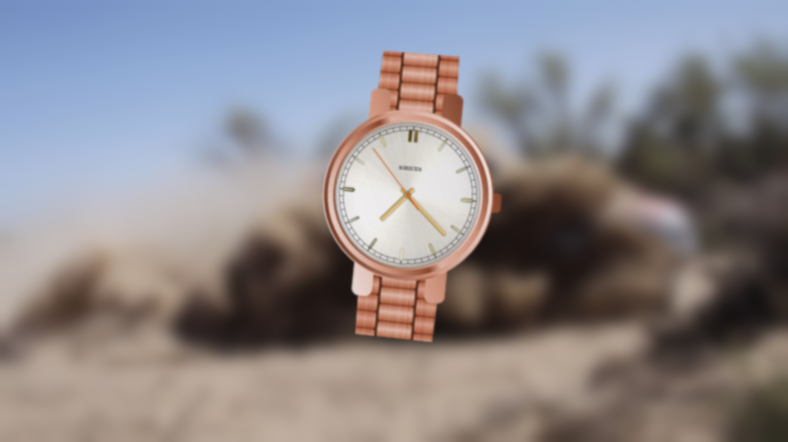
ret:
{"hour": 7, "minute": 21, "second": 53}
